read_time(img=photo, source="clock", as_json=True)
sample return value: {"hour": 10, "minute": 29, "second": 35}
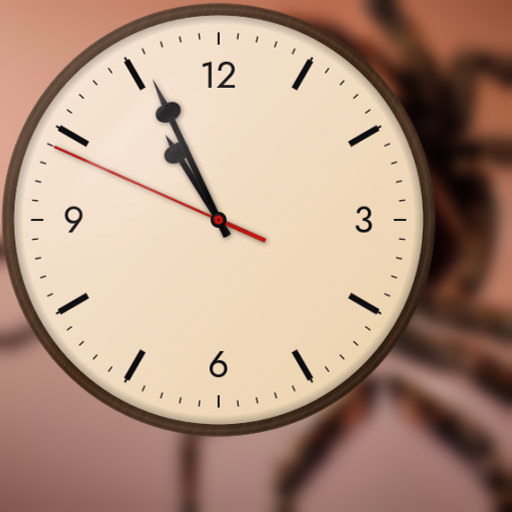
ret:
{"hour": 10, "minute": 55, "second": 49}
